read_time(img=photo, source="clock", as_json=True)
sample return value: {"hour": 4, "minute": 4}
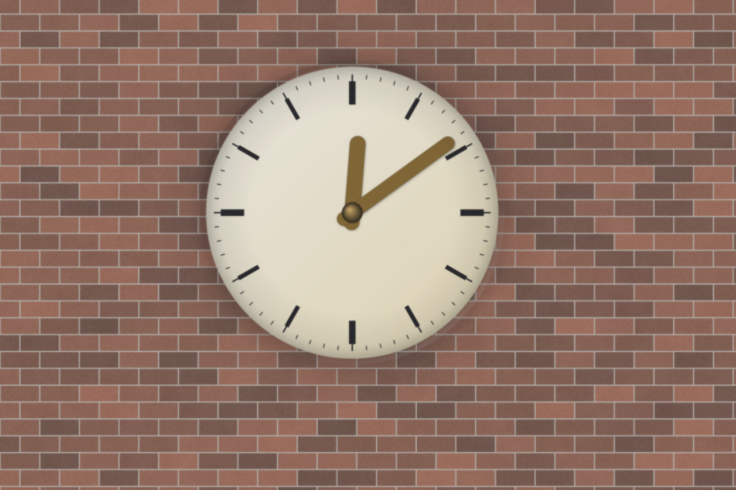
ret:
{"hour": 12, "minute": 9}
